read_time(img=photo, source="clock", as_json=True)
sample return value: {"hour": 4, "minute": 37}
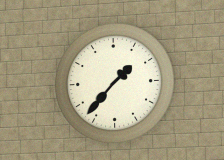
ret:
{"hour": 1, "minute": 37}
